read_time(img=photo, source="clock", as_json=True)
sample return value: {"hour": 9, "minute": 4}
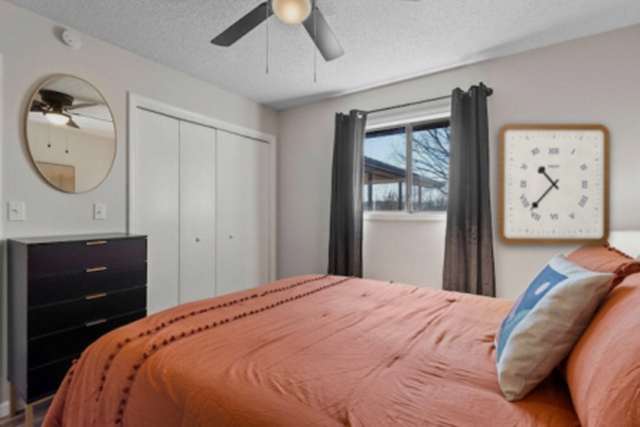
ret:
{"hour": 10, "minute": 37}
